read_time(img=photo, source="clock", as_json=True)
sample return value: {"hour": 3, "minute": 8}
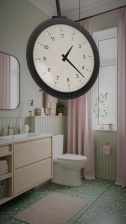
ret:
{"hour": 1, "minute": 23}
